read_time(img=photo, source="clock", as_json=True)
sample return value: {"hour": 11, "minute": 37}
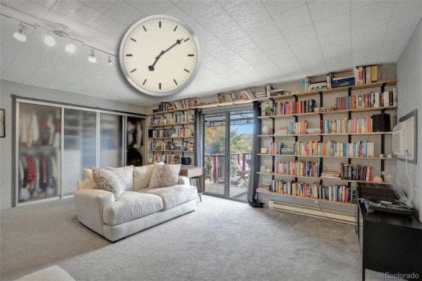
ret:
{"hour": 7, "minute": 9}
